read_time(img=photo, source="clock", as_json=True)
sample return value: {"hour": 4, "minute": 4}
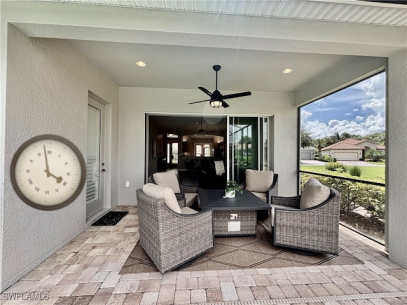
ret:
{"hour": 3, "minute": 58}
